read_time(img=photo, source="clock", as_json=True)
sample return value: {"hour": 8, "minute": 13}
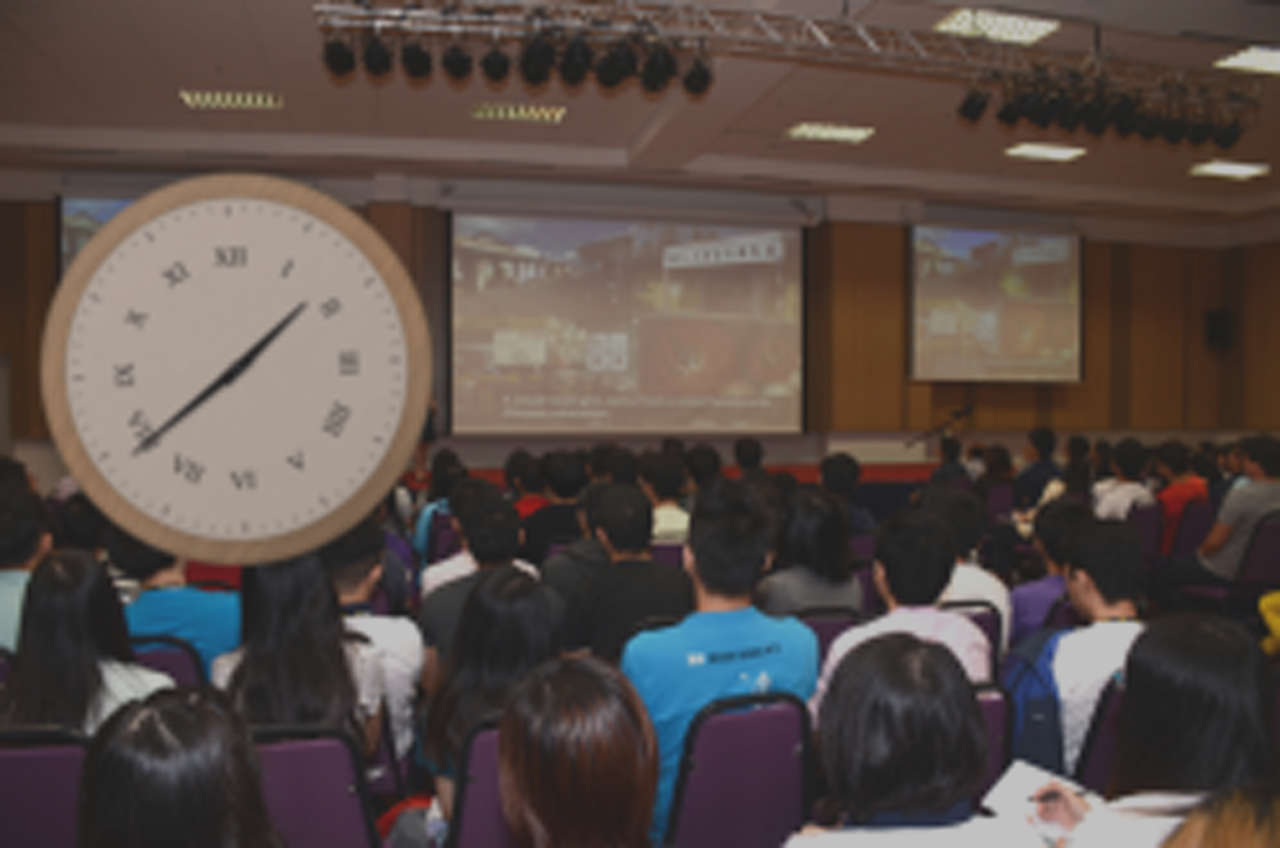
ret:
{"hour": 1, "minute": 39}
